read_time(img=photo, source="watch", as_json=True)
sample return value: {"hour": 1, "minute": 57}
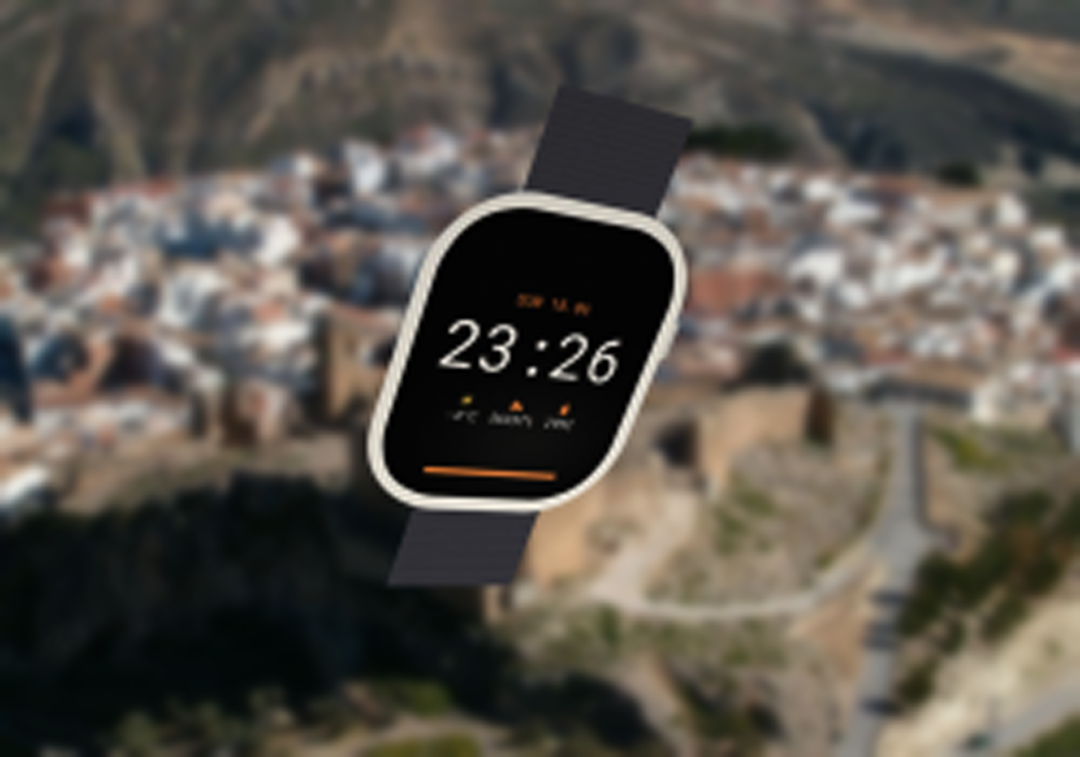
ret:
{"hour": 23, "minute": 26}
